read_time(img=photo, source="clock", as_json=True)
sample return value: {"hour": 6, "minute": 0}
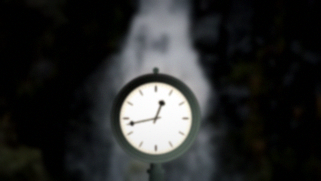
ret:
{"hour": 12, "minute": 43}
